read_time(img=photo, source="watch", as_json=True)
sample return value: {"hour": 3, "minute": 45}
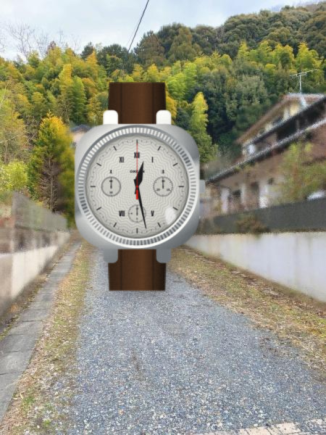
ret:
{"hour": 12, "minute": 28}
